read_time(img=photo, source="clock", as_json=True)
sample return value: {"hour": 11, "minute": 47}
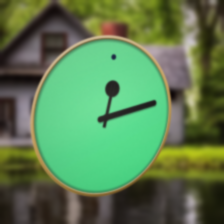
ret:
{"hour": 12, "minute": 12}
